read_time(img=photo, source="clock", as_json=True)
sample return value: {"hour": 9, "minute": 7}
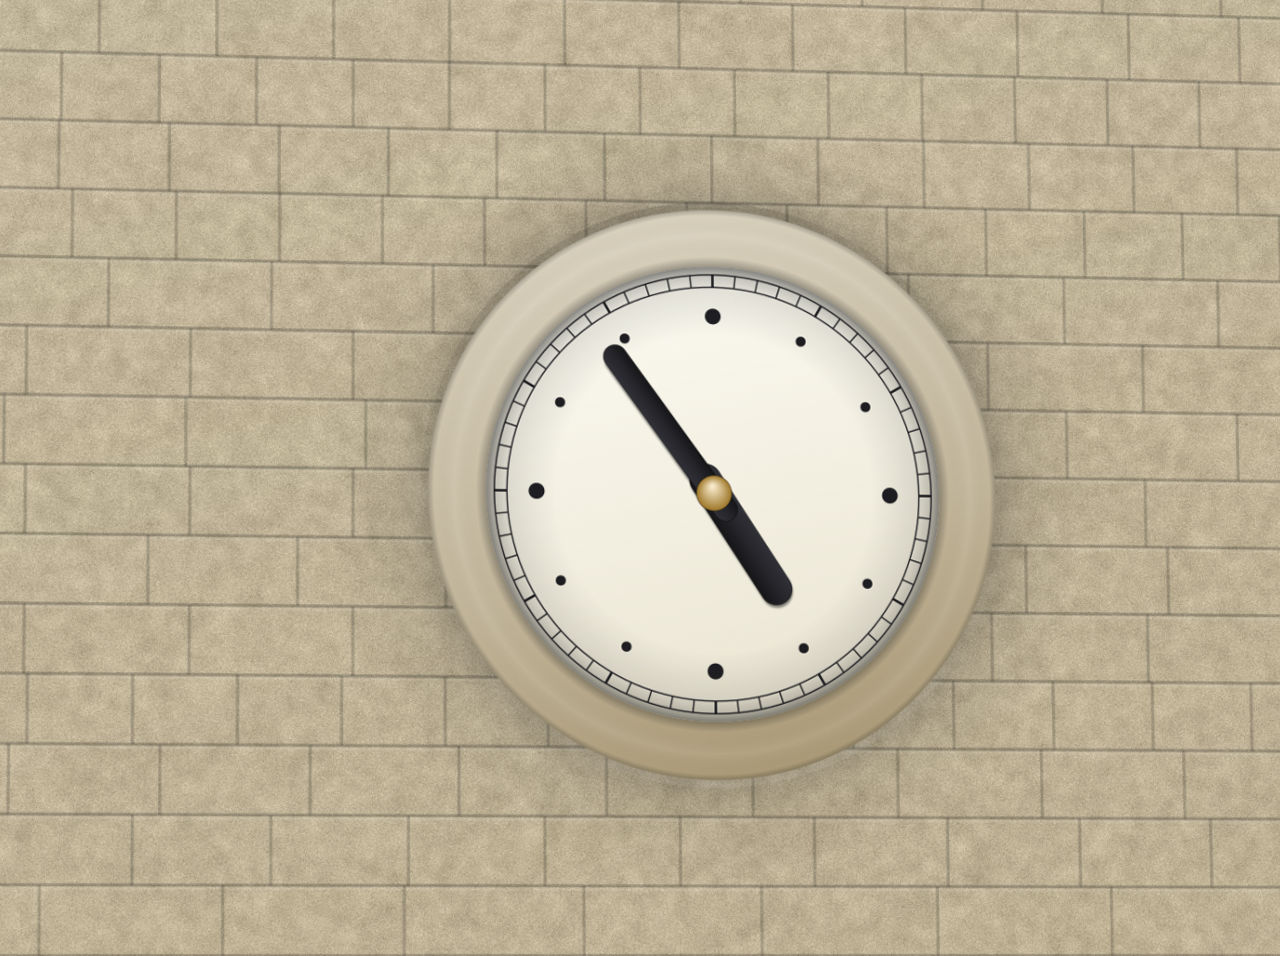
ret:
{"hour": 4, "minute": 54}
